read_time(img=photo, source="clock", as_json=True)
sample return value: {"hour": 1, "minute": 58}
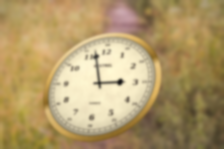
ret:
{"hour": 2, "minute": 57}
